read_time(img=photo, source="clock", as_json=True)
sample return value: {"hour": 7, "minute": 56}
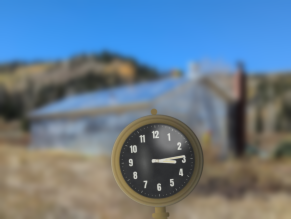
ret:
{"hour": 3, "minute": 14}
